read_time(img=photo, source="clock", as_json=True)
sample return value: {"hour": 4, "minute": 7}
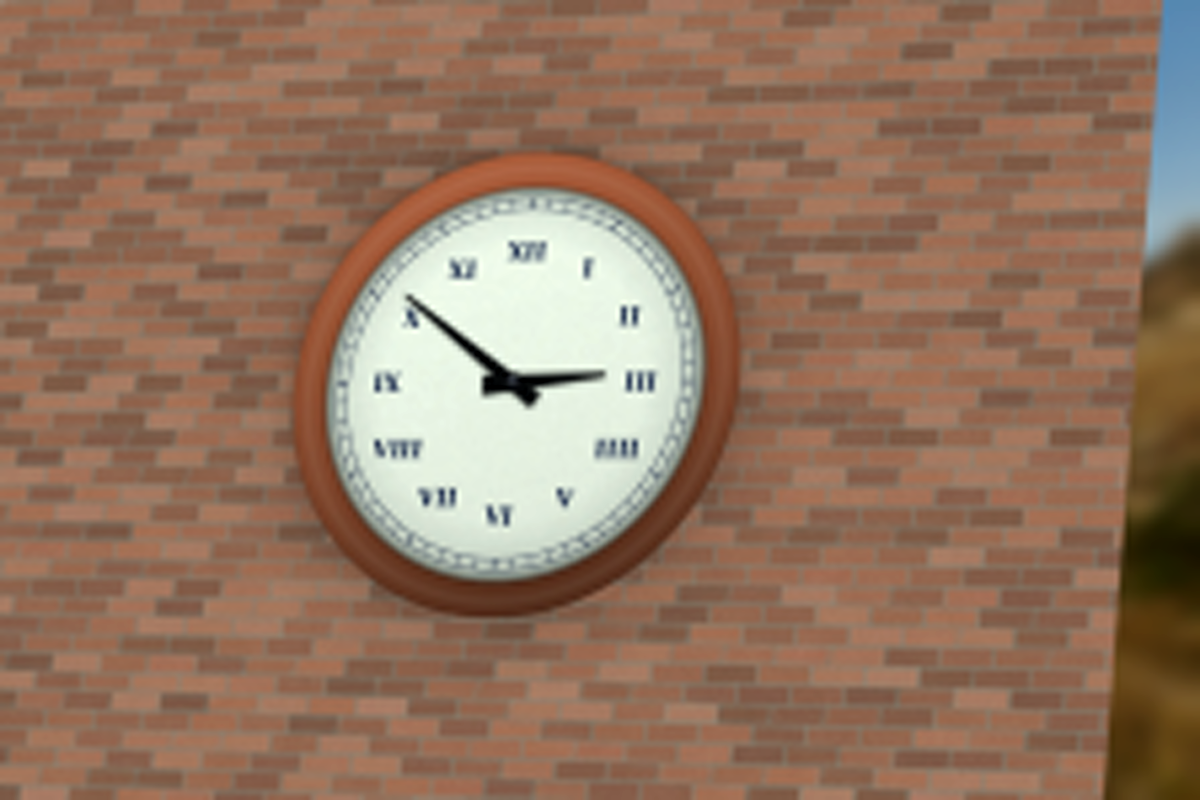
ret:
{"hour": 2, "minute": 51}
